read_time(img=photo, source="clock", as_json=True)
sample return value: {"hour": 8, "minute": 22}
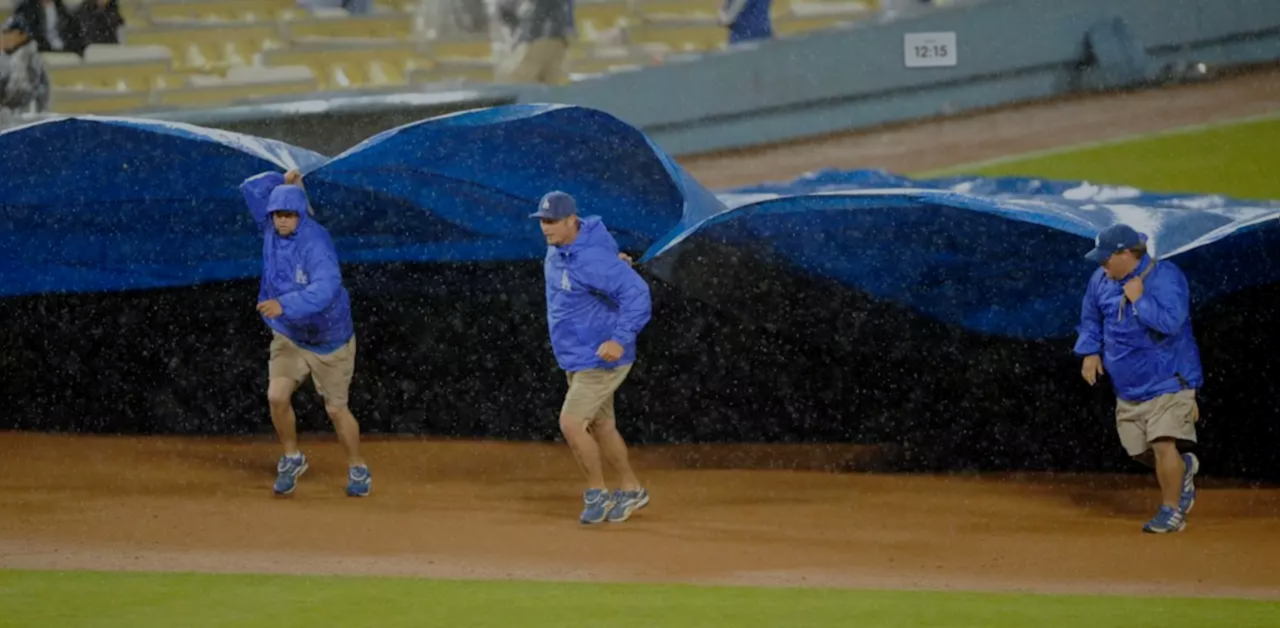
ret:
{"hour": 12, "minute": 15}
